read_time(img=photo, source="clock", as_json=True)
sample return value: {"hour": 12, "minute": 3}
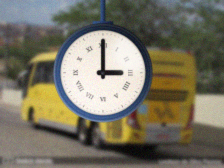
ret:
{"hour": 3, "minute": 0}
